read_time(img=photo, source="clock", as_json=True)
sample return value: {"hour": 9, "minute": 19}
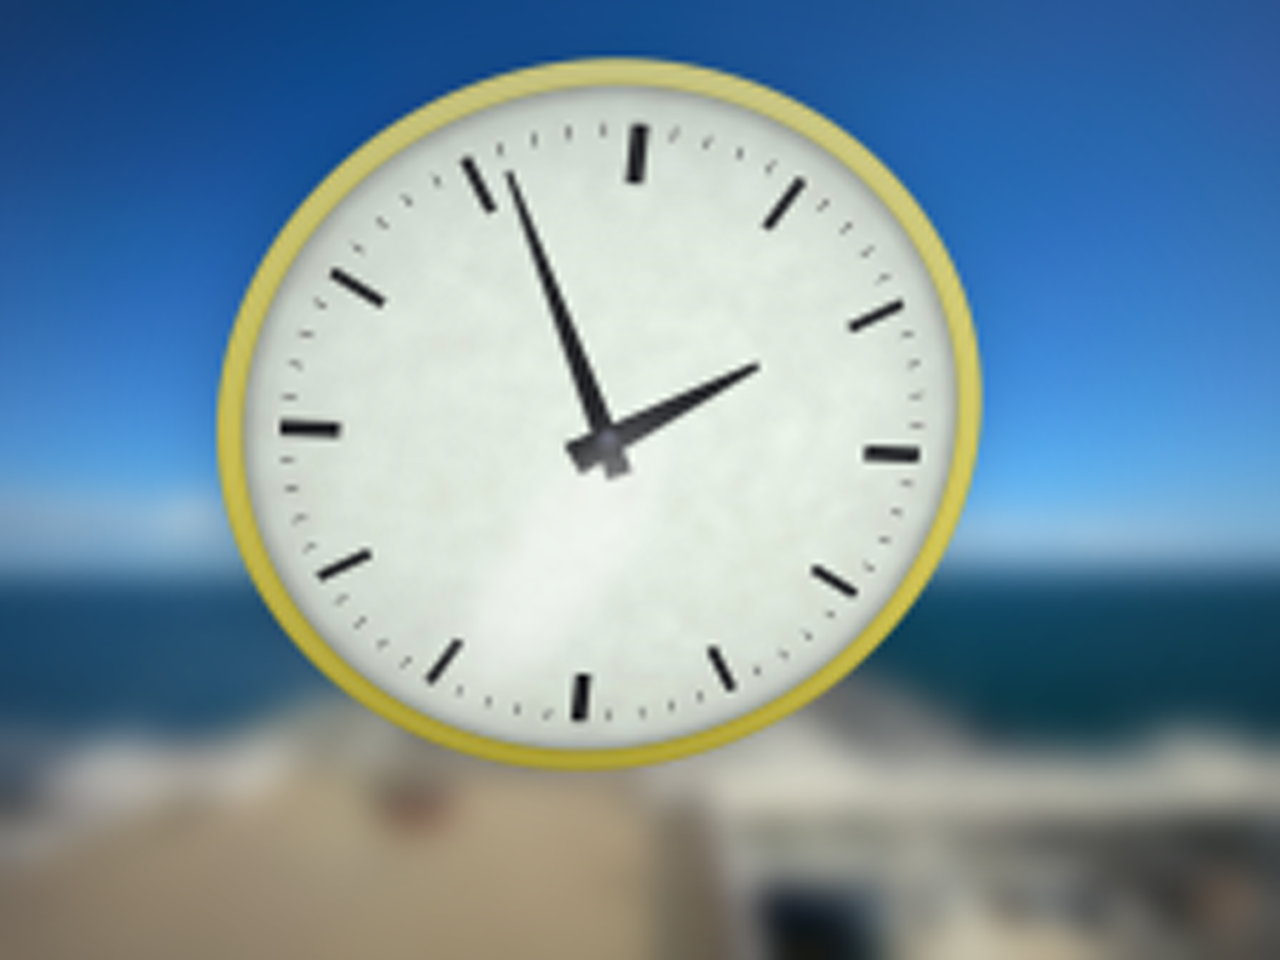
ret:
{"hour": 1, "minute": 56}
